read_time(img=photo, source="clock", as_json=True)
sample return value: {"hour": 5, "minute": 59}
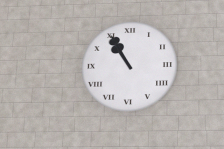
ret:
{"hour": 10, "minute": 55}
